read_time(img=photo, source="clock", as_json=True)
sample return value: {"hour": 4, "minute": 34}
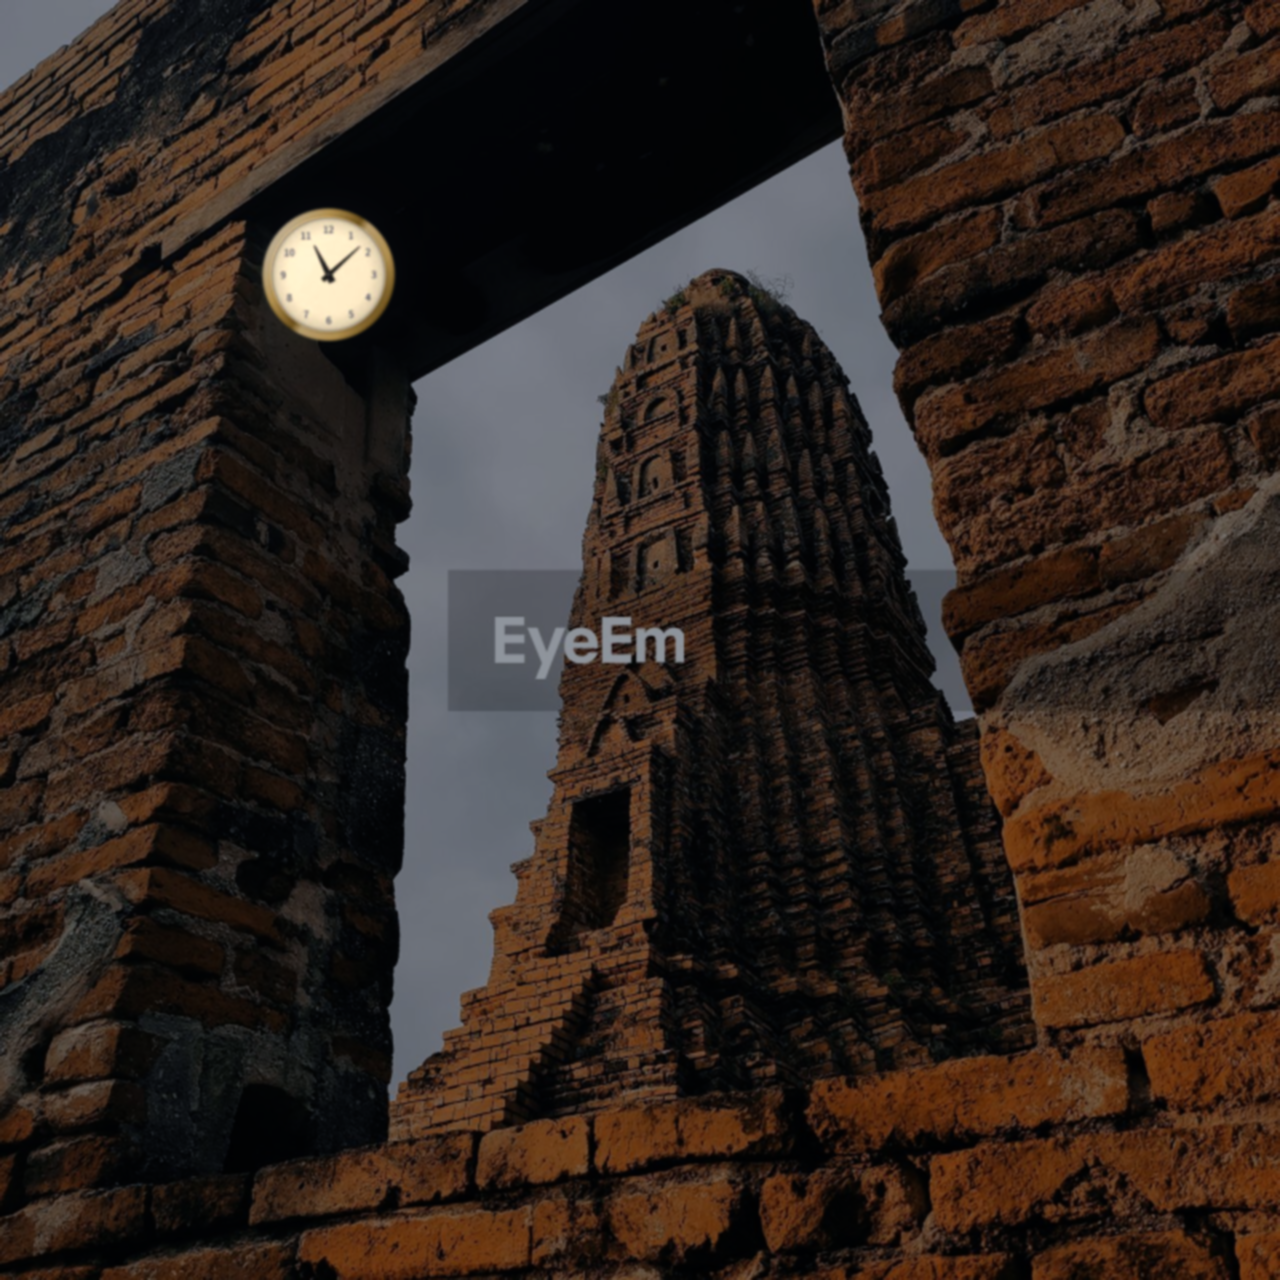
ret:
{"hour": 11, "minute": 8}
